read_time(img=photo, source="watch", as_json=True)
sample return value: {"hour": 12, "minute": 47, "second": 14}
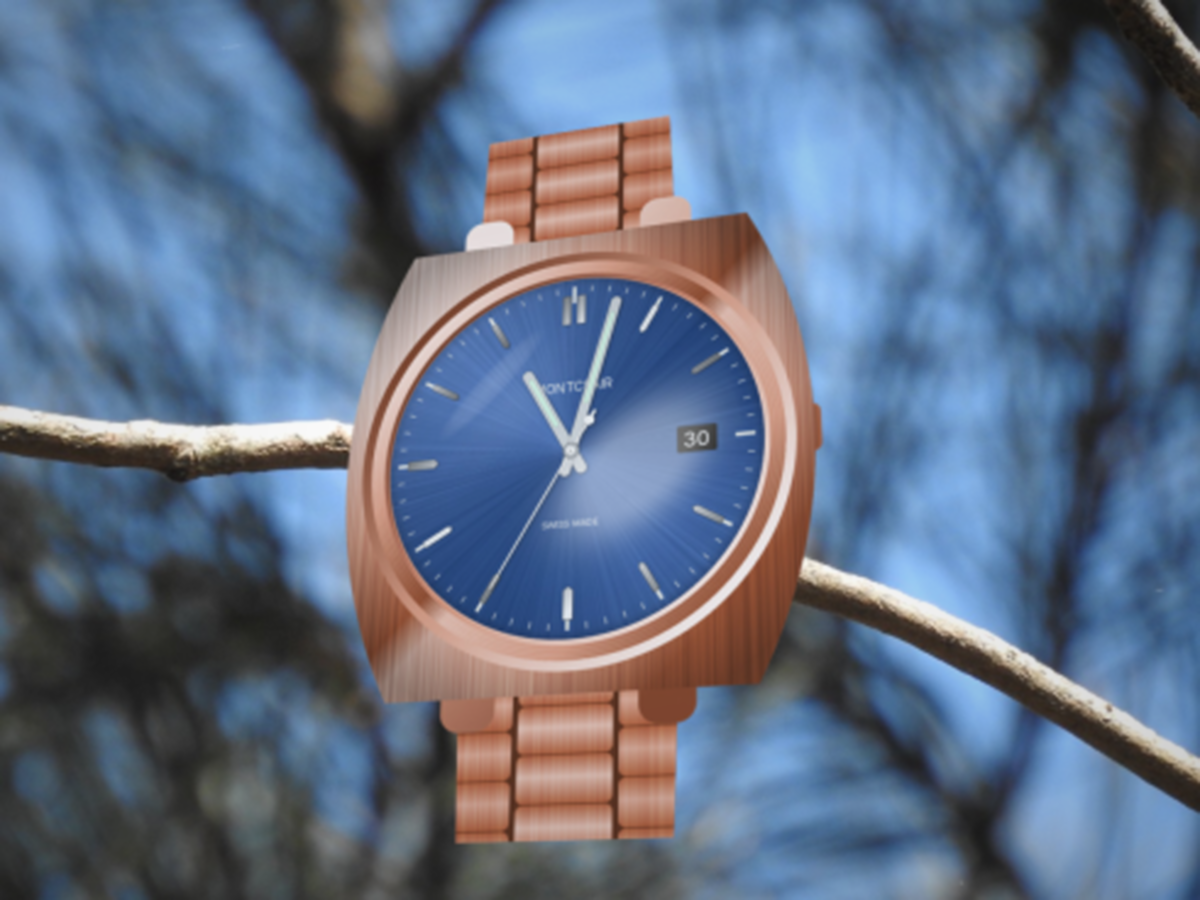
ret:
{"hour": 11, "minute": 2, "second": 35}
